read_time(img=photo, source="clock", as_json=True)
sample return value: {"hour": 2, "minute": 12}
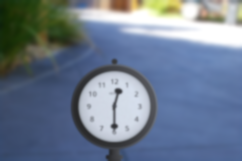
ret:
{"hour": 12, "minute": 30}
